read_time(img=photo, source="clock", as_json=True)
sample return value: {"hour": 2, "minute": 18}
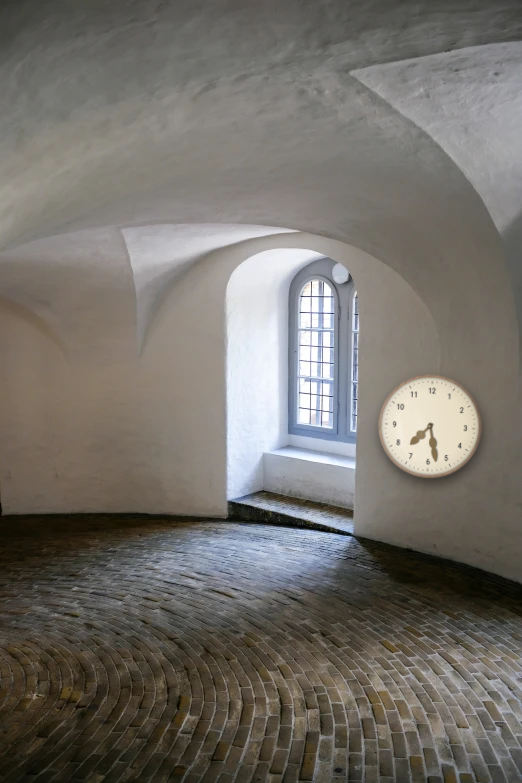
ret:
{"hour": 7, "minute": 28}
